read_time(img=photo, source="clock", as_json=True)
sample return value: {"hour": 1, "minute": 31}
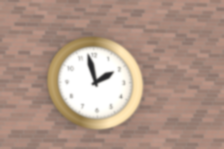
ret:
{"hour": 1, "minute": 58}
